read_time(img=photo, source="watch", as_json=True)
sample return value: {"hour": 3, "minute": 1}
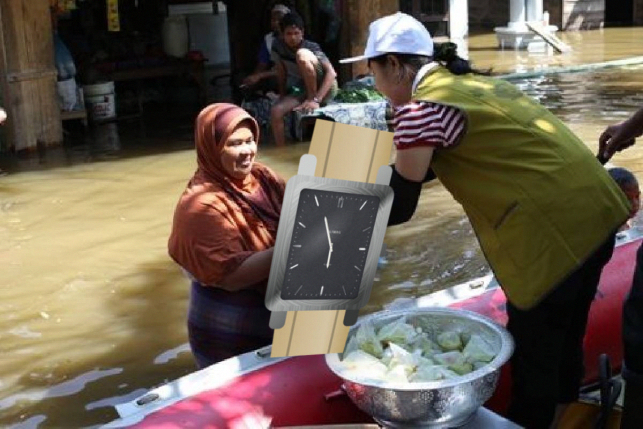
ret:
{"hour": 5, "minute": 56}
